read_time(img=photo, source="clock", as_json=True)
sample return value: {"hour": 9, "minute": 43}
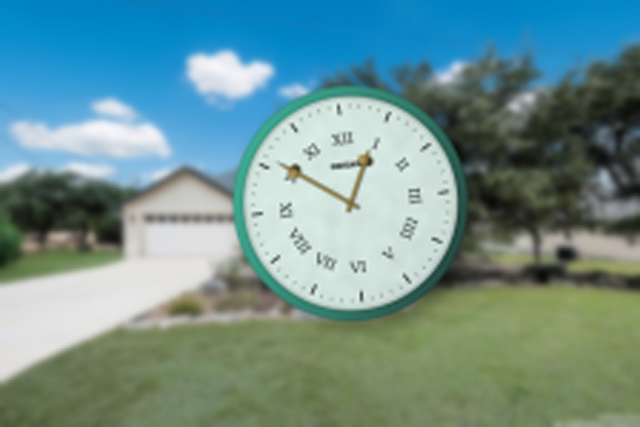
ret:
{"hour": 12, "minute": 51}
